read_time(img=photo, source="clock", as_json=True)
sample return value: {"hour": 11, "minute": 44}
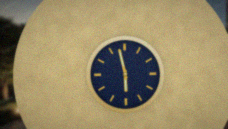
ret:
{"hour": 5, "minute": 58}
